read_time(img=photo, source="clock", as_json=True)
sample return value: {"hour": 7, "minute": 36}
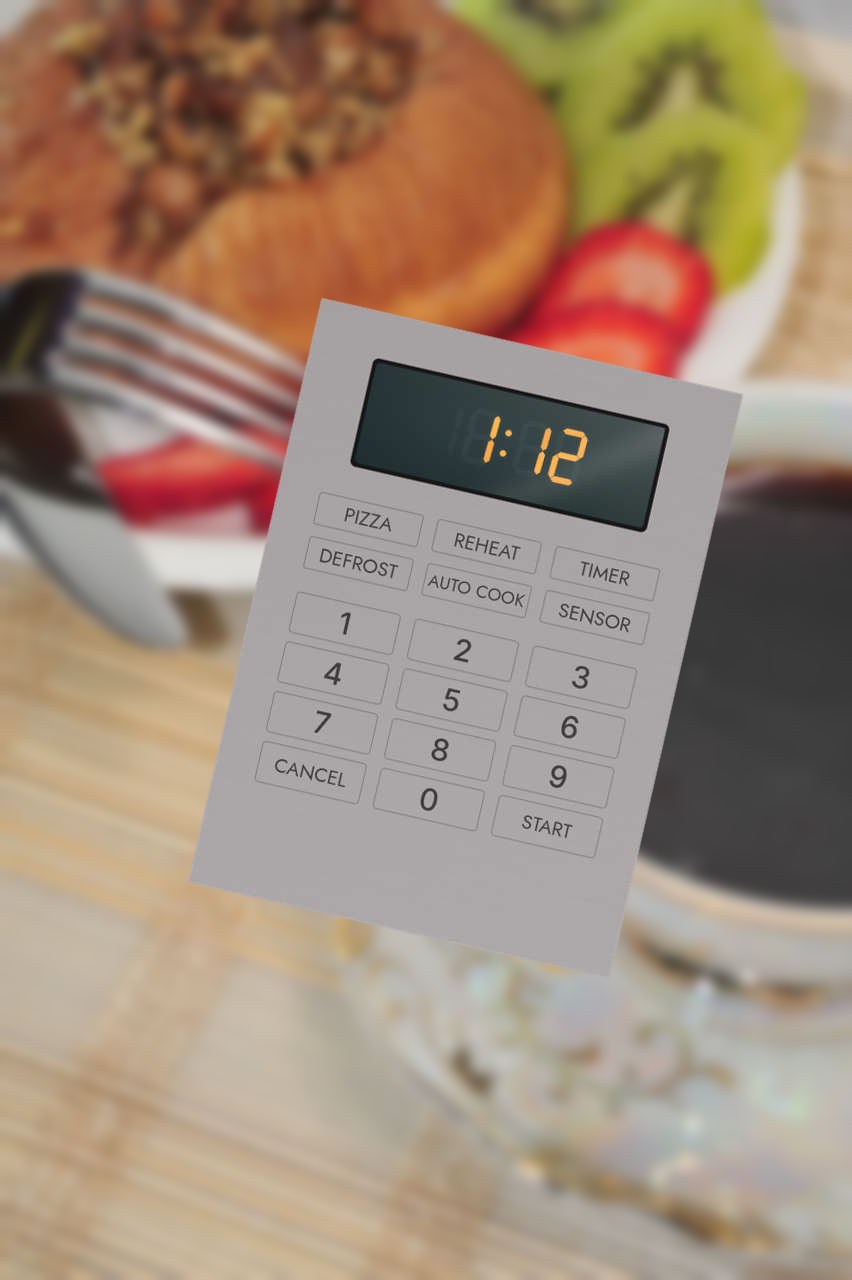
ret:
{"hour": 1, "minute": 12}
